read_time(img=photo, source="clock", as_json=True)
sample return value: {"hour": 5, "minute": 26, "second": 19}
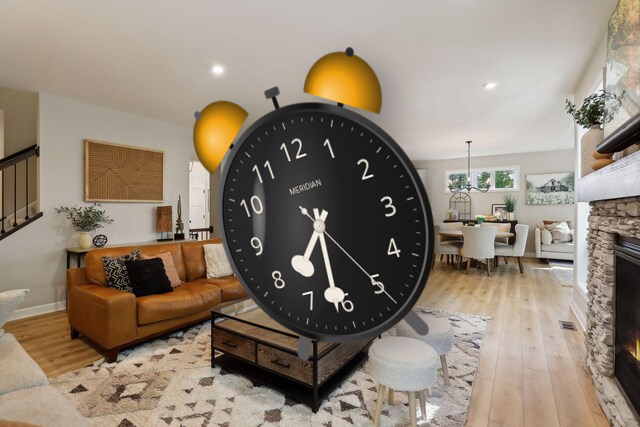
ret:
{"hour": 7, "minute": 31, "second": 25}
